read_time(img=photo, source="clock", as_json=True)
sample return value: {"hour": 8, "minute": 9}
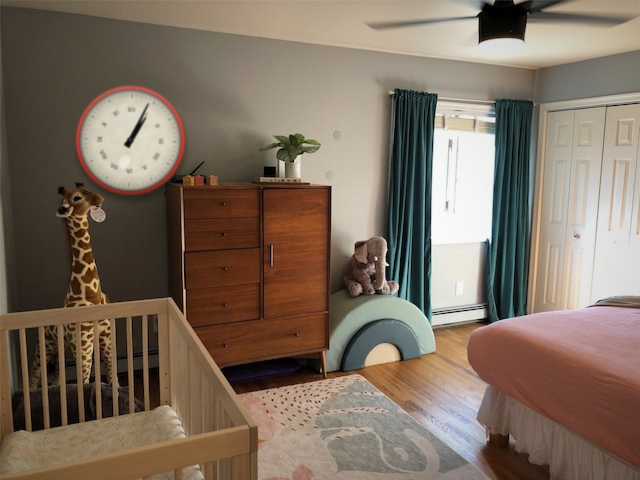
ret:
{"hour": 1, "minute": 4}
